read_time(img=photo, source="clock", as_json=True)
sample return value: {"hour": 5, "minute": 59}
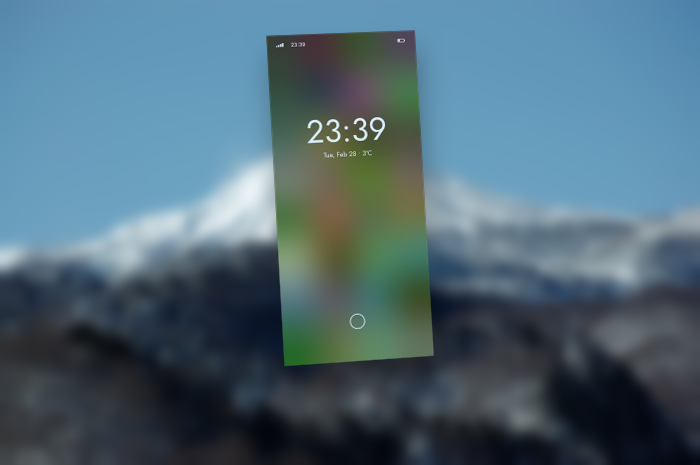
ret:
{"hour": 23, "minute": 39}
